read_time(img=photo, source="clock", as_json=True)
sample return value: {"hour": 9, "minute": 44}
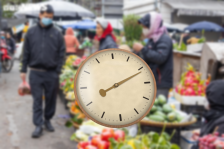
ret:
{"hour": 8, "minute": 11}
